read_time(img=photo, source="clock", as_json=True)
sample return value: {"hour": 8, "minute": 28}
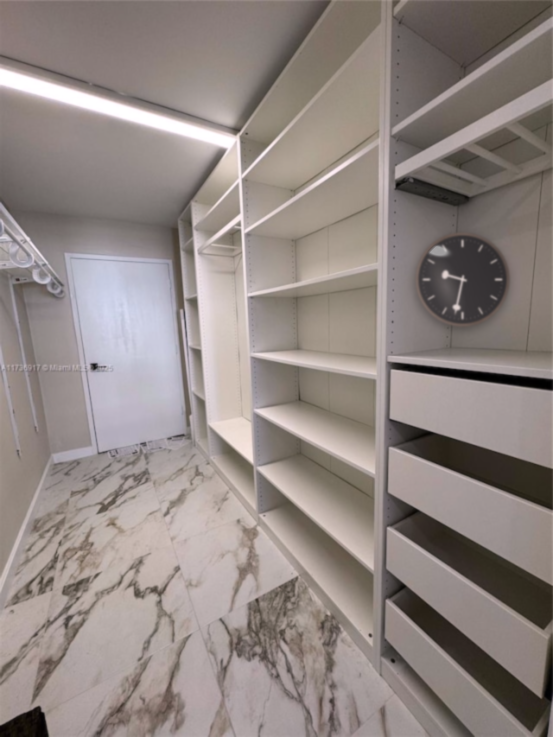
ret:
{"hour": 9, "minute": 32}
